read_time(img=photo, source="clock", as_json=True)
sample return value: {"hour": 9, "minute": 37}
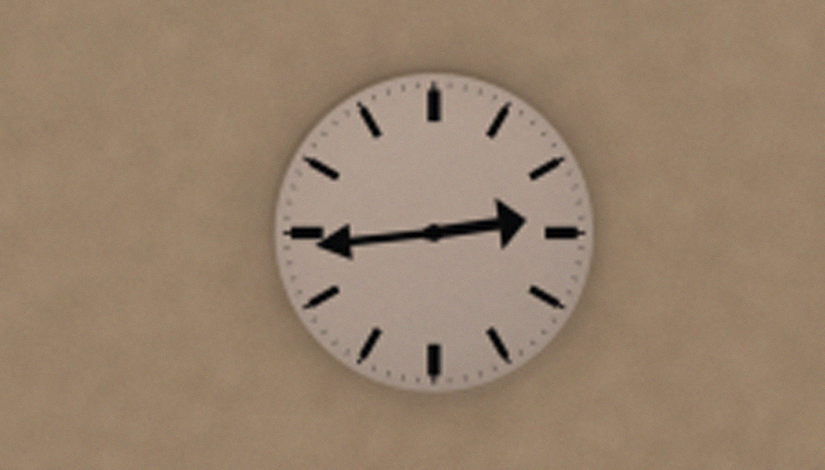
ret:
{"hour": 2, "minute": 44}
